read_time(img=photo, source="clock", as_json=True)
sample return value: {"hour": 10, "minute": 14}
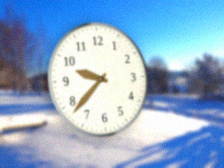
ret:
{"hour": 9, "minute": 38}
